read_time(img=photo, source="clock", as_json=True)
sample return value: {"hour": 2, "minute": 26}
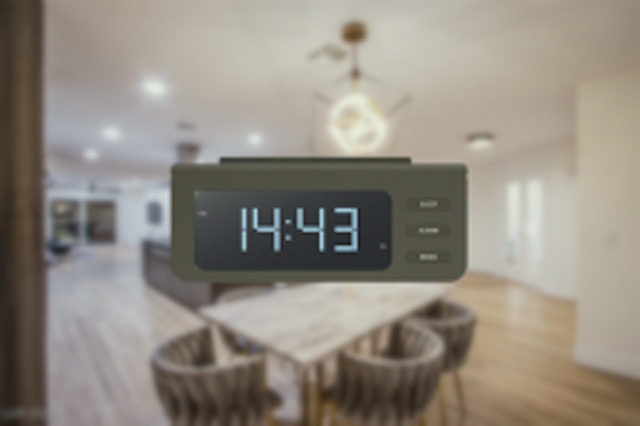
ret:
{"hour": 14, "minute": 43}
